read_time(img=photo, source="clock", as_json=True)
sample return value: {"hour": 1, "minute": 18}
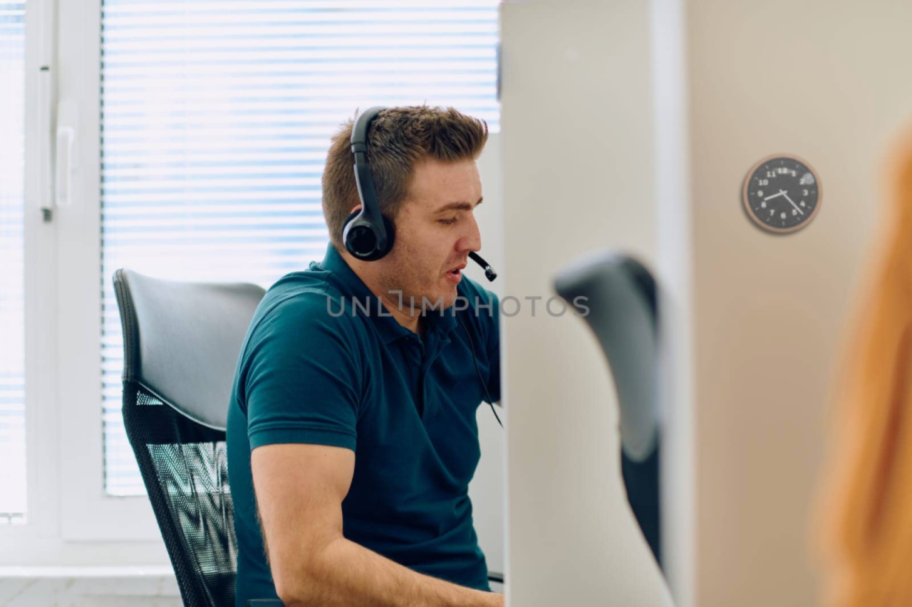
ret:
{"hour": 8, "minute": 23}
